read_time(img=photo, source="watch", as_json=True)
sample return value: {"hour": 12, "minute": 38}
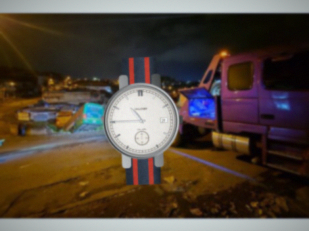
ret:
{"hour": 10, "minute": 45}
